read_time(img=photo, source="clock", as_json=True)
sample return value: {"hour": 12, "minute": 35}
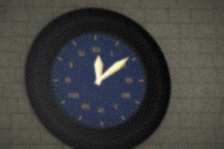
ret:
{"hour": 12, "minute": 9}
